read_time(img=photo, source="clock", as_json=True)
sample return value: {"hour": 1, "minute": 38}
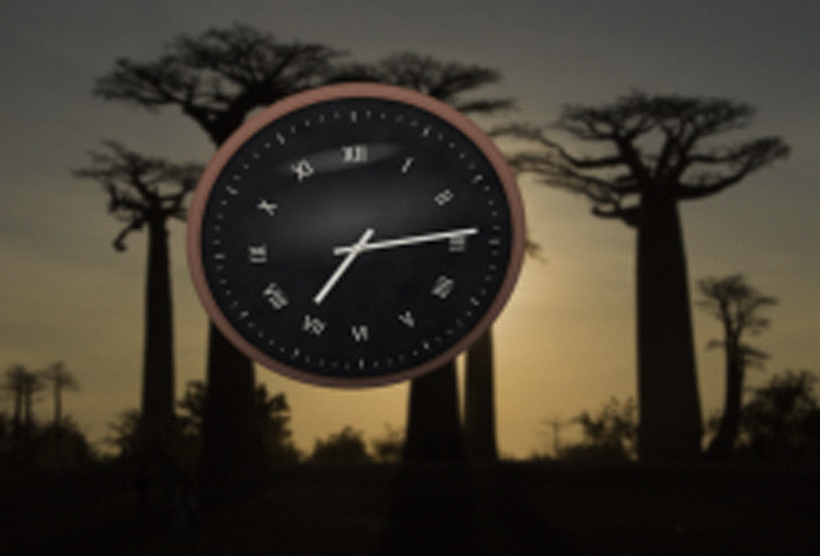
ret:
{"hour": 7, "minute": 14}
